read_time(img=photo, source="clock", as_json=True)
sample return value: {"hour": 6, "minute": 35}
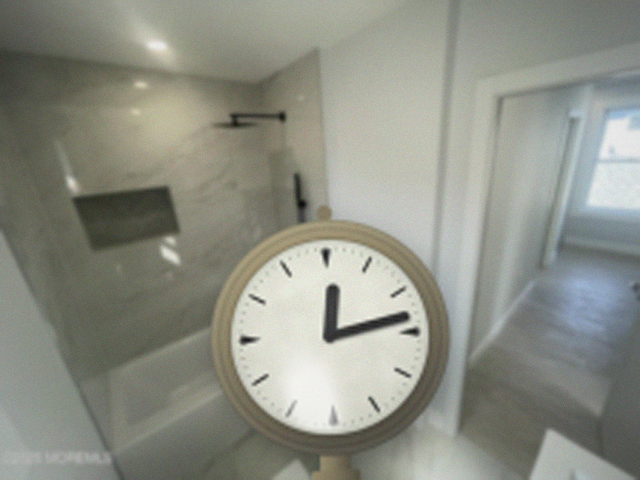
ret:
{"hour": 12, "minute": 13}
